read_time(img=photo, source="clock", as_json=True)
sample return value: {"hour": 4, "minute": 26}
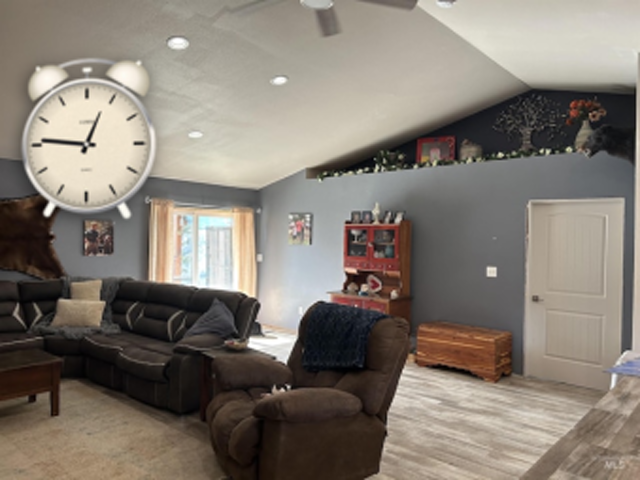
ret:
{"hour": 12, "minute": 46}
